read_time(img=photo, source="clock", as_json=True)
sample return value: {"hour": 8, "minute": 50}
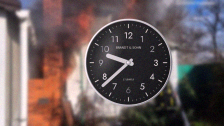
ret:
{"hour": 9, "minute": 38}
